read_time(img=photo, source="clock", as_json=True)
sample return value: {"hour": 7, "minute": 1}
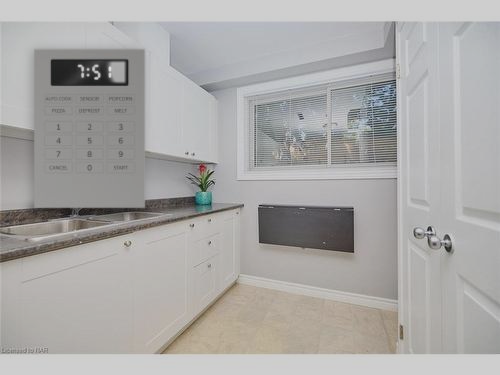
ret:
{"hour": 7, "minute": 51}
